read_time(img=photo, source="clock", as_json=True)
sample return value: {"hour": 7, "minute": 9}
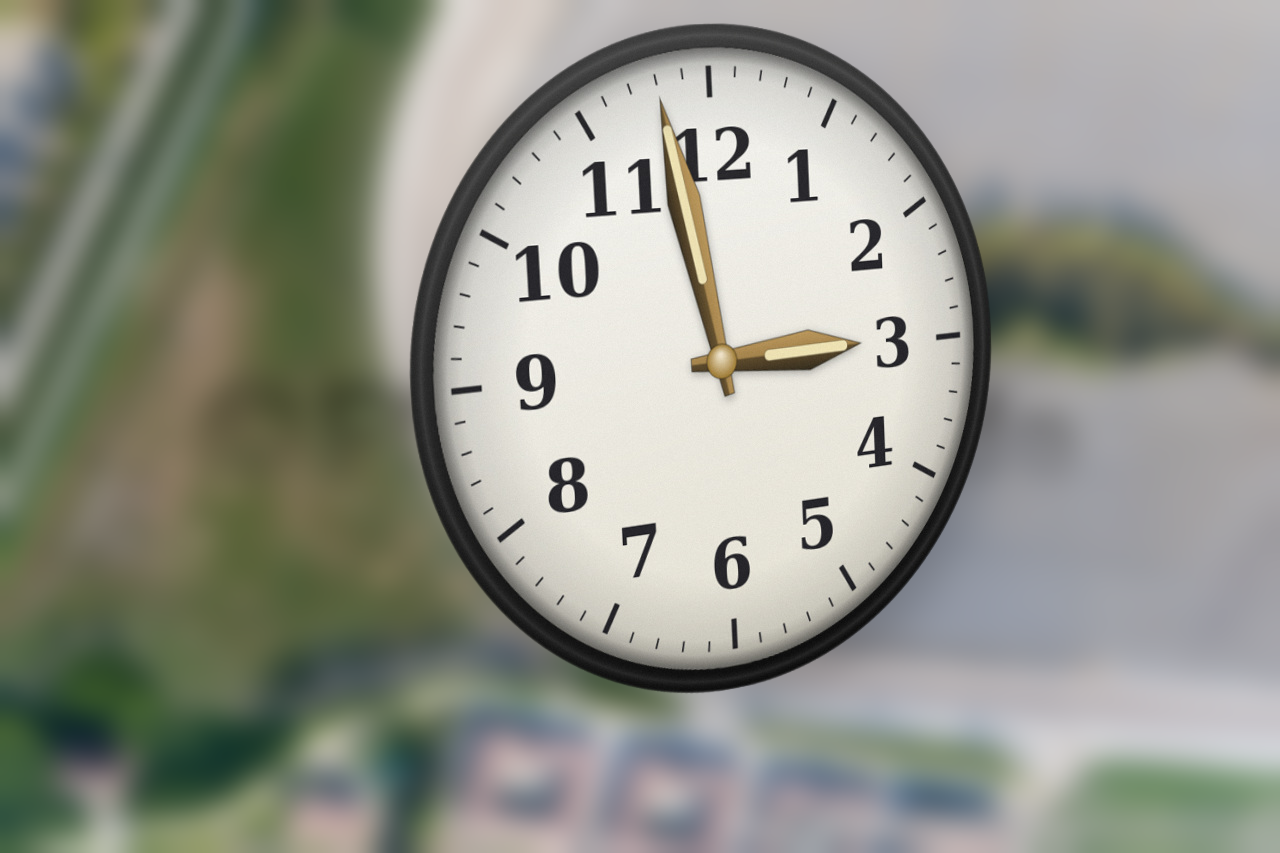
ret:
{"hour": 2, "minute": 58}
